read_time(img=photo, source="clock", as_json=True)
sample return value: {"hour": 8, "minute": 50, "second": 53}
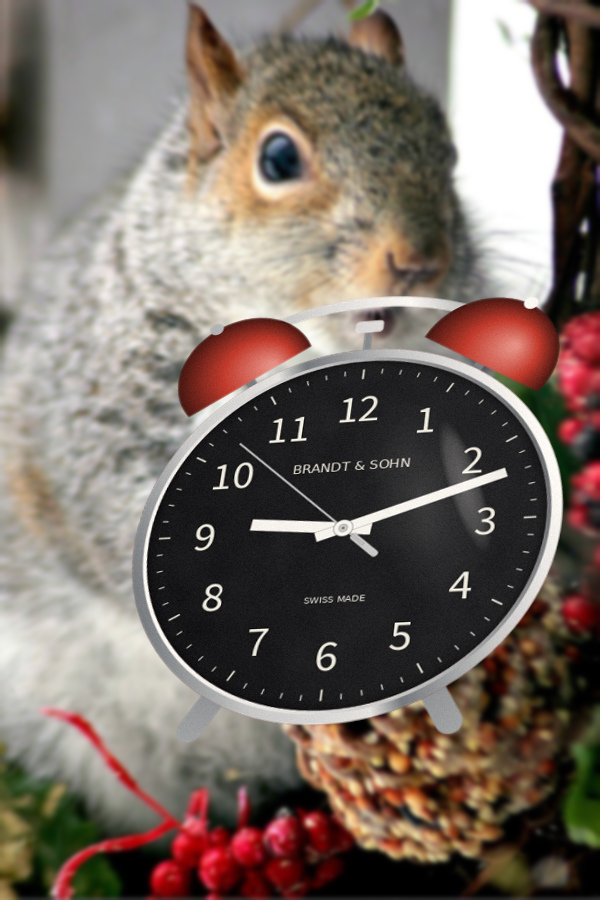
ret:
{"hour": 9, "minute": 11, "second": 52}
